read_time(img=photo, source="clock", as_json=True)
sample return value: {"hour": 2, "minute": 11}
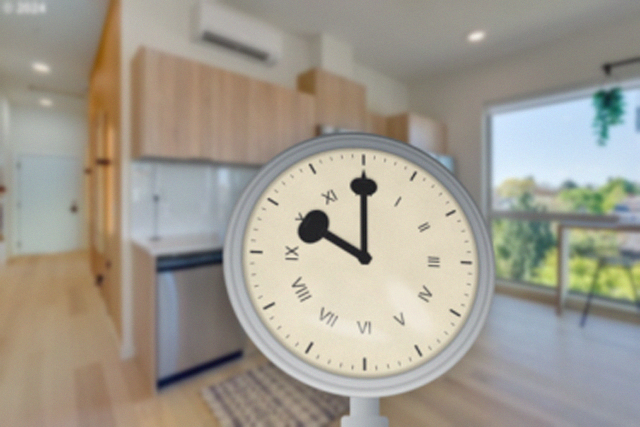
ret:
{"hour": 10, "minute": 0}
